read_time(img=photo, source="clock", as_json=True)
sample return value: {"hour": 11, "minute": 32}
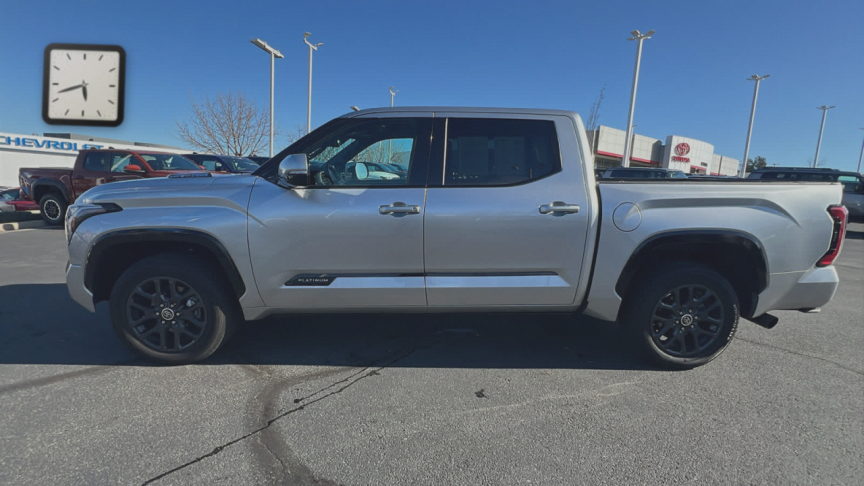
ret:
{"hour": 5, "minute": 42}
